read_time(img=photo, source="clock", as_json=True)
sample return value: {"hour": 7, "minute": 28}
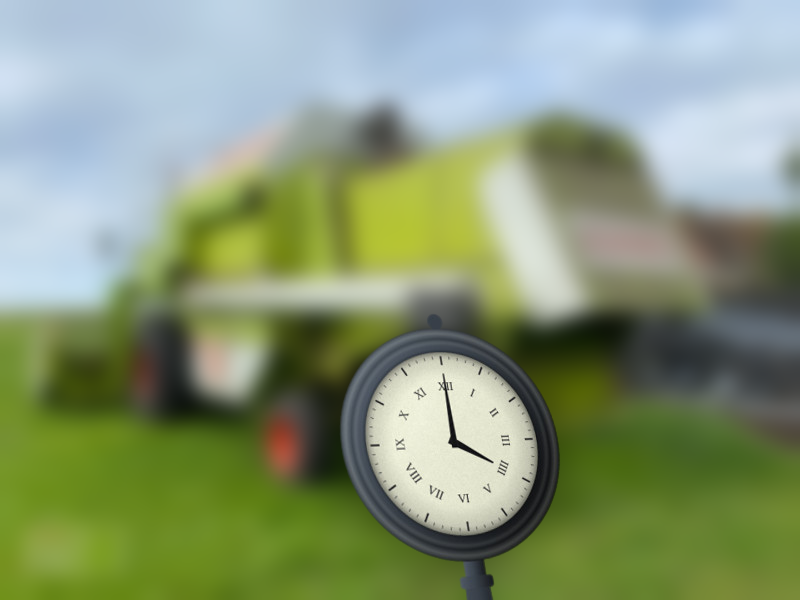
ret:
{"hour": 4, "minute": 0}
